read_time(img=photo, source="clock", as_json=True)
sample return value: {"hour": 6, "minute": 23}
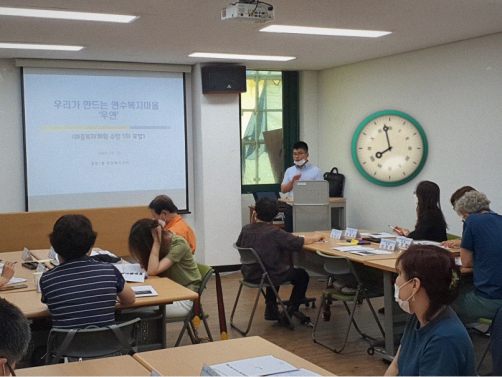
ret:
{"hour": 7, "minute": 58}
